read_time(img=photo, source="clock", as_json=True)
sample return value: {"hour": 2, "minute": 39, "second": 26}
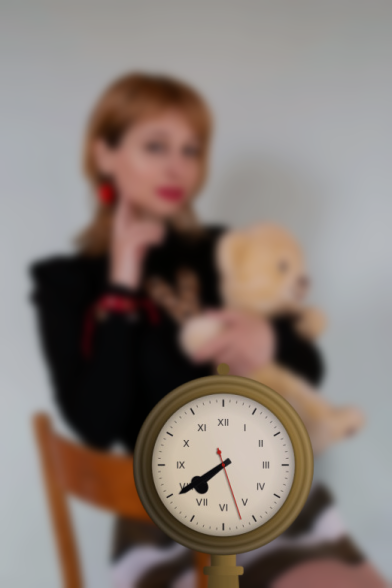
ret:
{"hour": 7, "minute": 39, "second": 27}
